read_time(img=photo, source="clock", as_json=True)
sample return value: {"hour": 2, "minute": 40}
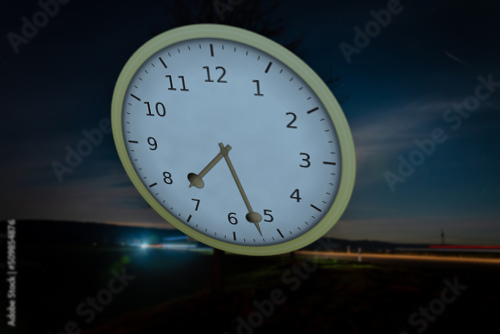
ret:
{"hour": 7, "minute": 27}
